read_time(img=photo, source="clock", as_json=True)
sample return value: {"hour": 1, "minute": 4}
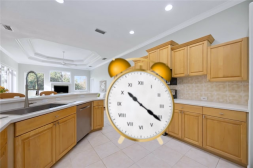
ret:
{"hour": 10, "minute": 21}
